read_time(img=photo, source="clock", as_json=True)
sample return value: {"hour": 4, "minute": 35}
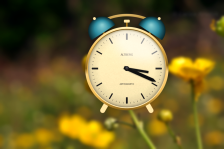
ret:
{"hour": 3, "minute": 19}
